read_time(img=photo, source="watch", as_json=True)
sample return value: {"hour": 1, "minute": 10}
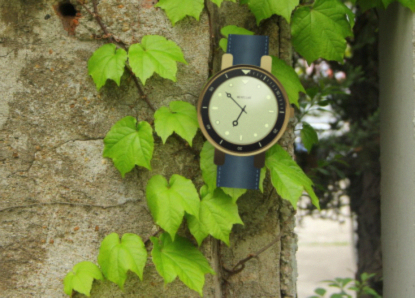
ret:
{"hour": 6, "minute": 52}
